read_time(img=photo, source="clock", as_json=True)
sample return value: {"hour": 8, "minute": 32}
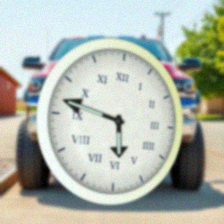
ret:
{"hour": 5, "minute": 47}
